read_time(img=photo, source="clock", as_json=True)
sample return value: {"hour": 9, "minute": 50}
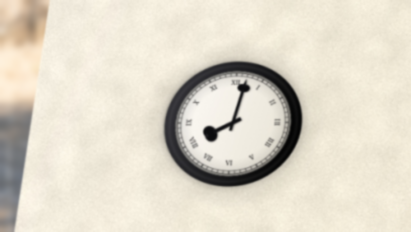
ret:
{"hour": 8, "minute": 2}
